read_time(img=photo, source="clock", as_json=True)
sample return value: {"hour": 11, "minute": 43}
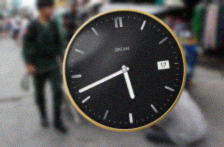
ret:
{"hour": 5, "minute": 42}
